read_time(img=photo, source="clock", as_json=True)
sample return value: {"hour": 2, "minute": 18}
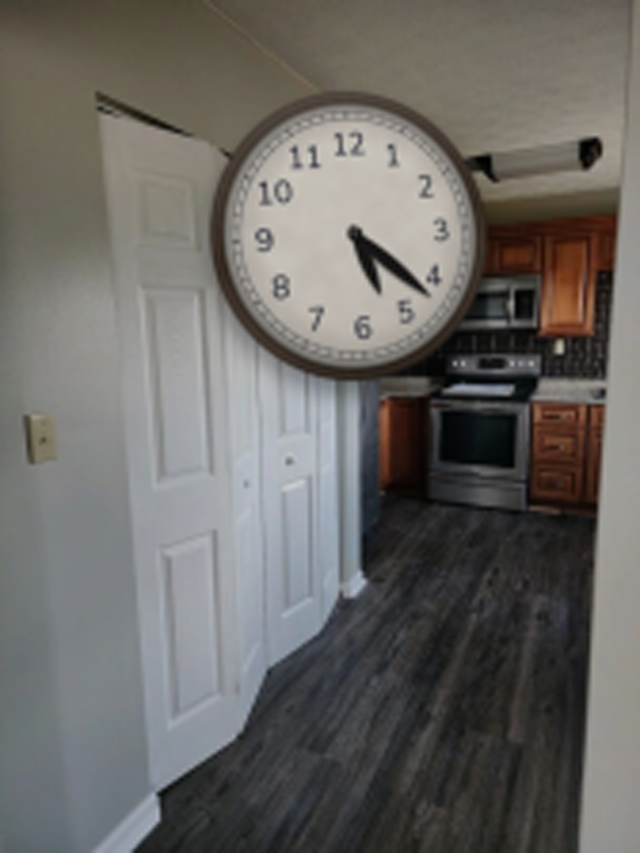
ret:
{"hour": 5, "minute": 22}
